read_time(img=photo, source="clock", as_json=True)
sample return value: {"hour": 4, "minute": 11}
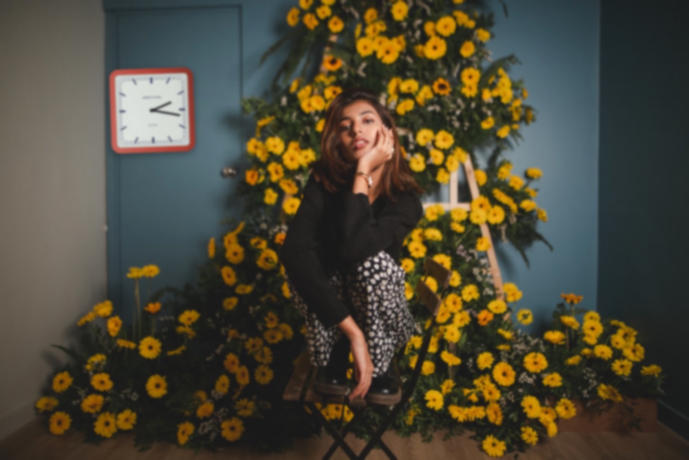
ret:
{"hour": 2, "minute": 17}
